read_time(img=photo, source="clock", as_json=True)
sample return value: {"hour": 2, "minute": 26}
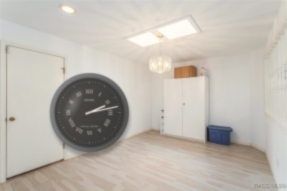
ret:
{"hour": 2, "minute": 13}
